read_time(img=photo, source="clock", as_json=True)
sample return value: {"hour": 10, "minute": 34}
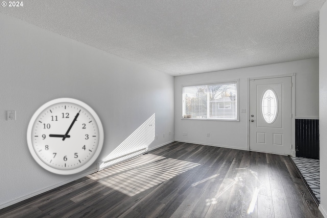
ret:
{"hour": 9, "minute": 5}
